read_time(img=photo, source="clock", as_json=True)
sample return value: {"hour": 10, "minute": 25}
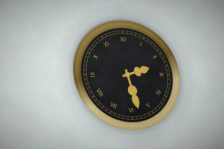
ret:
{"hour": 2, "minute": 28}
